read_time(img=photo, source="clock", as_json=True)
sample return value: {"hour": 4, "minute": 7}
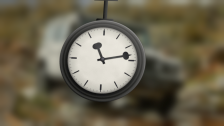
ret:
{"hour": 11, "minute": 13}
